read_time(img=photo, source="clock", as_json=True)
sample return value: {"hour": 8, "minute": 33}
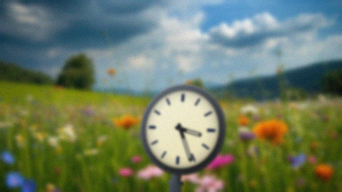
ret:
{"hour": 3, "minute": 26}
